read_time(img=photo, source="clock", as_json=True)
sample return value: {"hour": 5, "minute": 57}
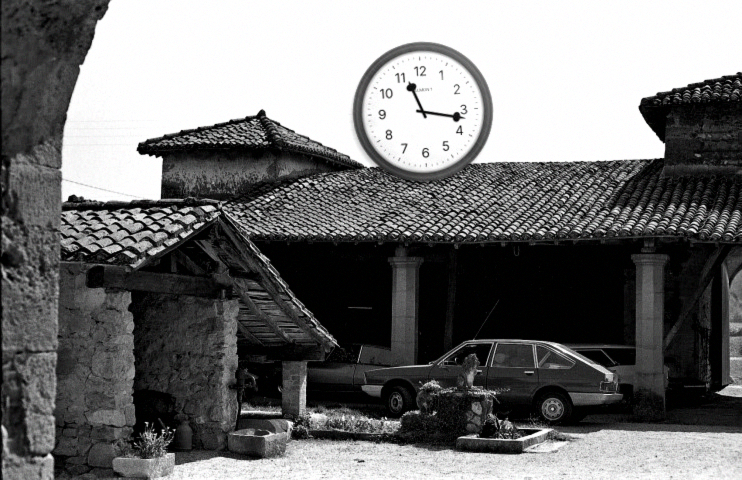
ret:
{"hour": 11, "minute": 17}
